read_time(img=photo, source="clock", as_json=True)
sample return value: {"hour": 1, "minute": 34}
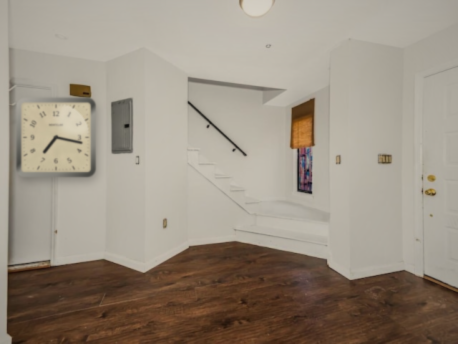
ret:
{"hour": 7, "minute": 17}
